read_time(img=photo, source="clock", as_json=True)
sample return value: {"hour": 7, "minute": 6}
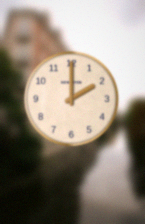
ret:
{"hour": 2, "minute": 0}
